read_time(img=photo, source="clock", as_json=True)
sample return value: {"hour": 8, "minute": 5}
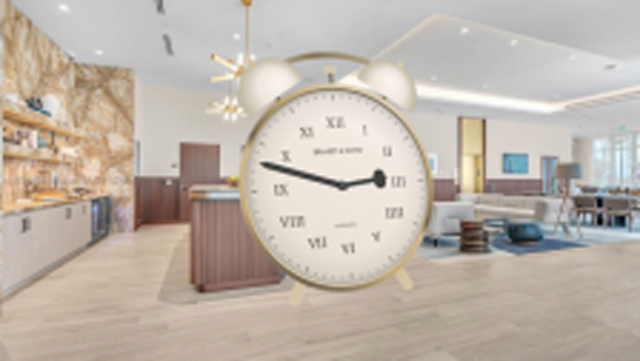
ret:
{"hour": 2, "minute": 48}
